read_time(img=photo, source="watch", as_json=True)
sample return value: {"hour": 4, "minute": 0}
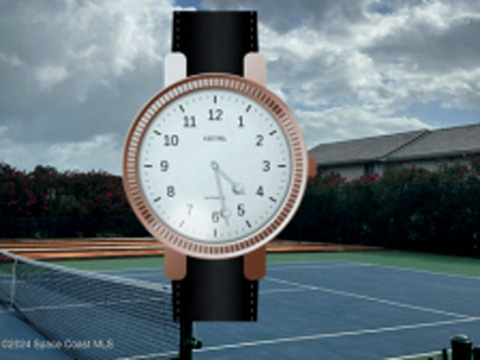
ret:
{"hour": 4, "minute": 28}
